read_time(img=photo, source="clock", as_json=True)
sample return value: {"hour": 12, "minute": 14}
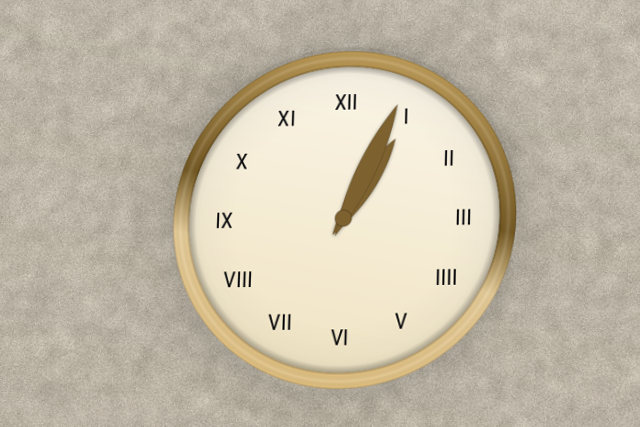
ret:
{"hour": 1, "minute": 4}
